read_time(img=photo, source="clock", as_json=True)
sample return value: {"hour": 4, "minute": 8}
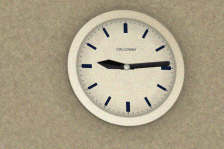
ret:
{"hour": 9, "minute": 14}
